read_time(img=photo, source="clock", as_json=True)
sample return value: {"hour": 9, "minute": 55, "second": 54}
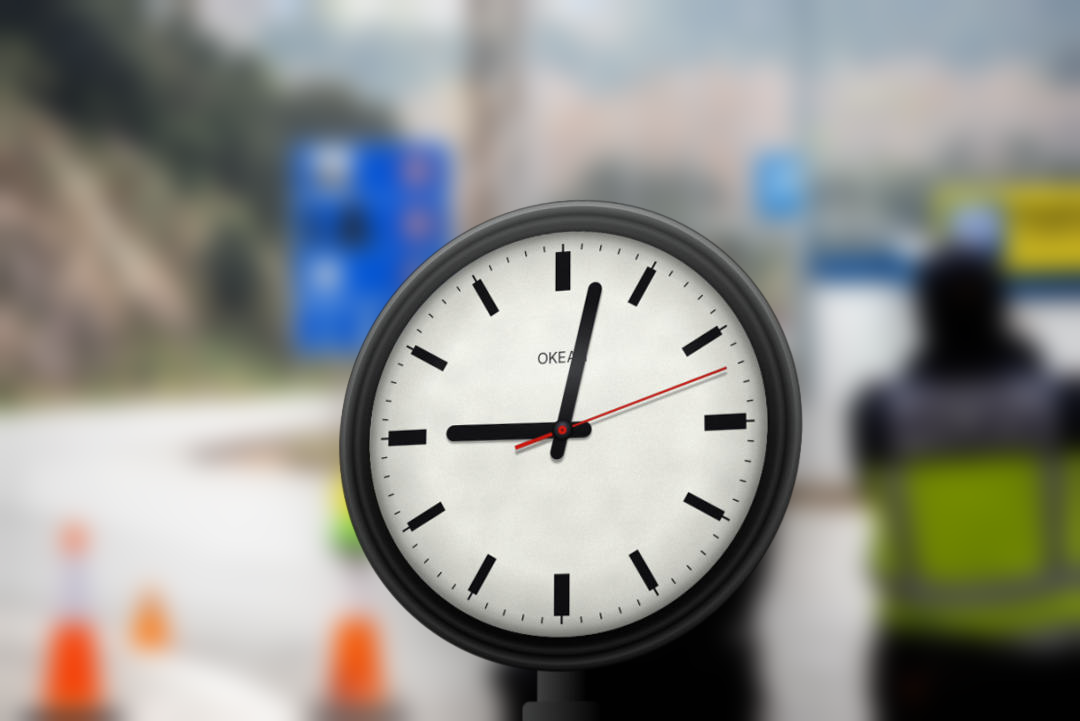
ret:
{"hour": 9, "minute": 2, "second": 12}
